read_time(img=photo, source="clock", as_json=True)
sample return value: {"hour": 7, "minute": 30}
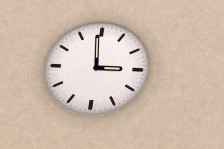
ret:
{"hour": 2, "minute": 59}
